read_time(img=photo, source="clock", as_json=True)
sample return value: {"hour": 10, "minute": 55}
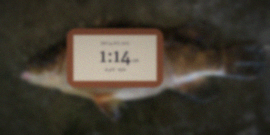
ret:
{"hour": 1, "minute": 14}
